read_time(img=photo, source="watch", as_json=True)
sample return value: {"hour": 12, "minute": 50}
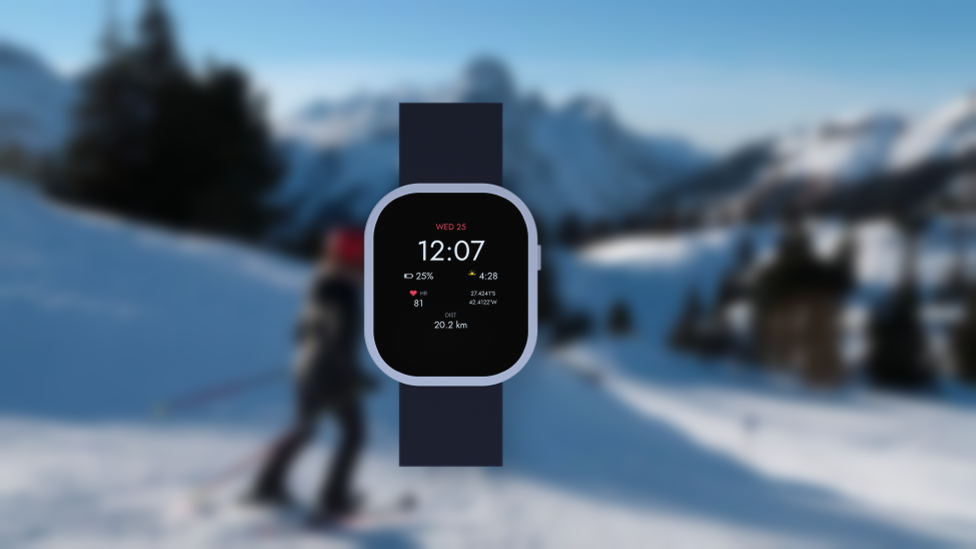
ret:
{"hour": 12, "minute": 7}
